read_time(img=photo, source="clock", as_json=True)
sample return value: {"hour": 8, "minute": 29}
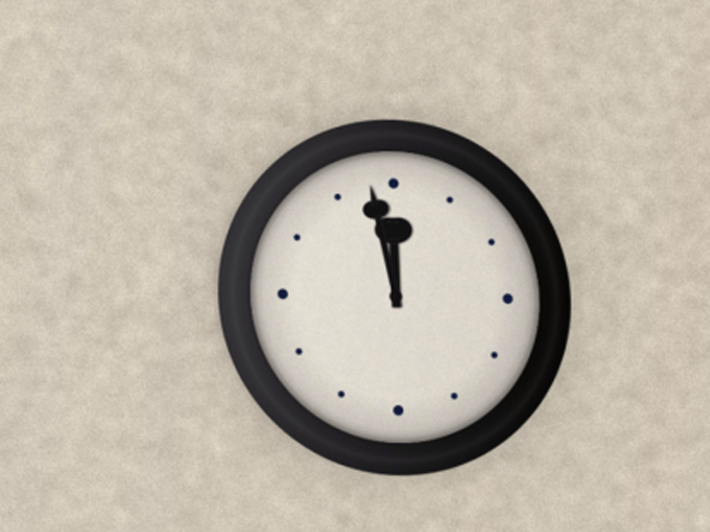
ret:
{"hour": 11, "minute": 58}
